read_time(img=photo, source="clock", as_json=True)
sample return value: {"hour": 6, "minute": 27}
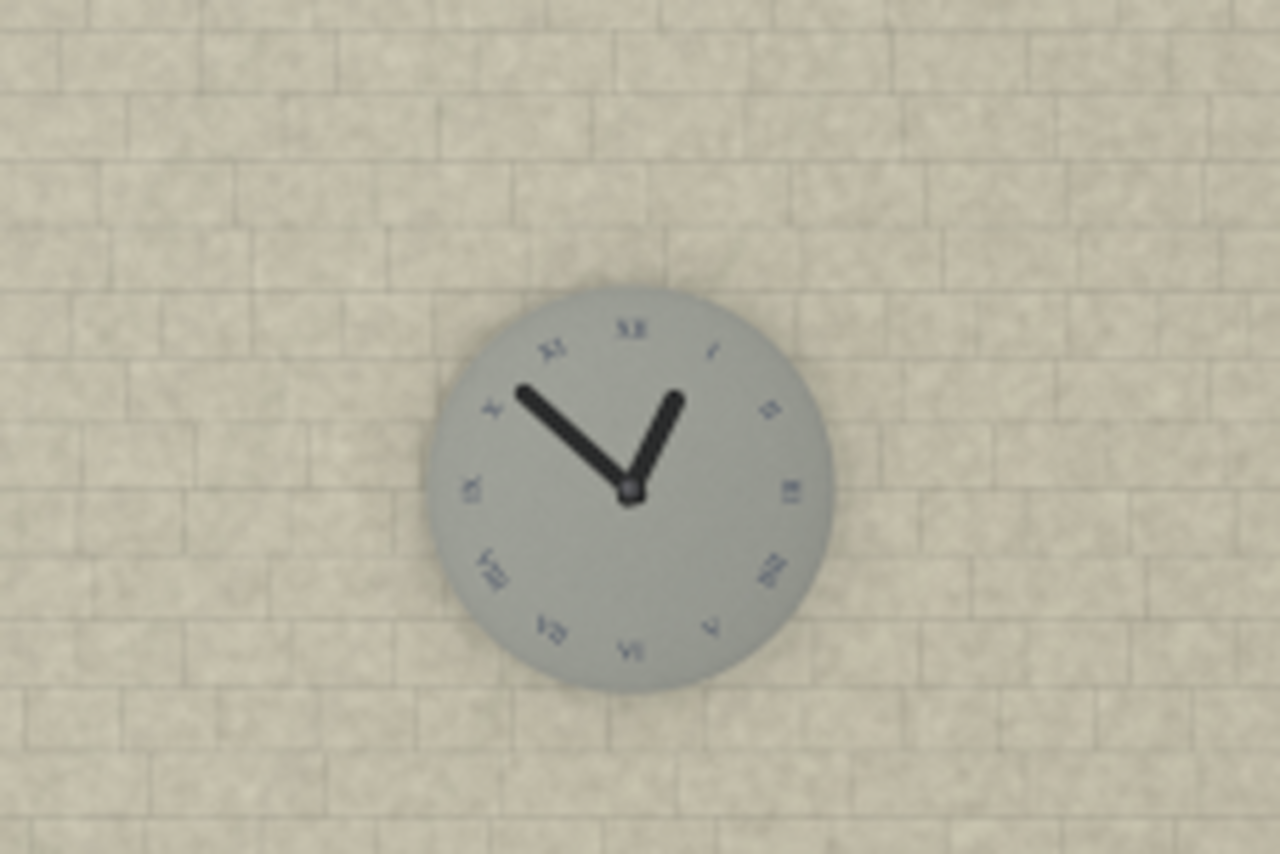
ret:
{"hour": 12, "minute": 52}
